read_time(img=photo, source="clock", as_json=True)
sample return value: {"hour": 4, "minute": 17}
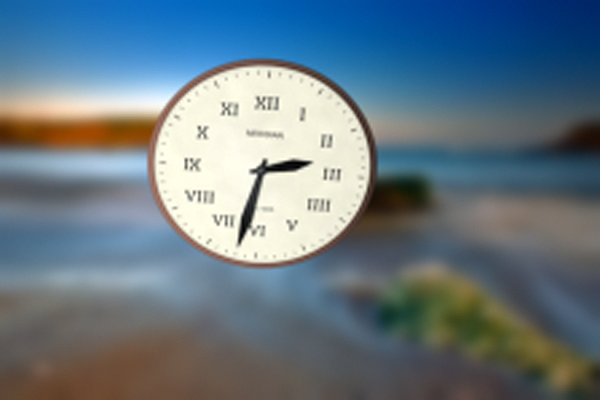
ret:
{"hour": 2, "minute": 32}
